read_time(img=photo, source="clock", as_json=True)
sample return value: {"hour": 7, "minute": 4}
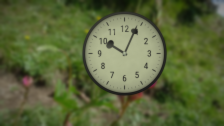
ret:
{"hour": 10, "minute": 4}
